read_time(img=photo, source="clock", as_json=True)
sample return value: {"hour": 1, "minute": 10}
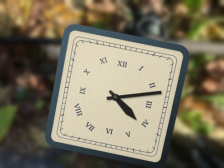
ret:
{"hour": 4, "minute": 12}
